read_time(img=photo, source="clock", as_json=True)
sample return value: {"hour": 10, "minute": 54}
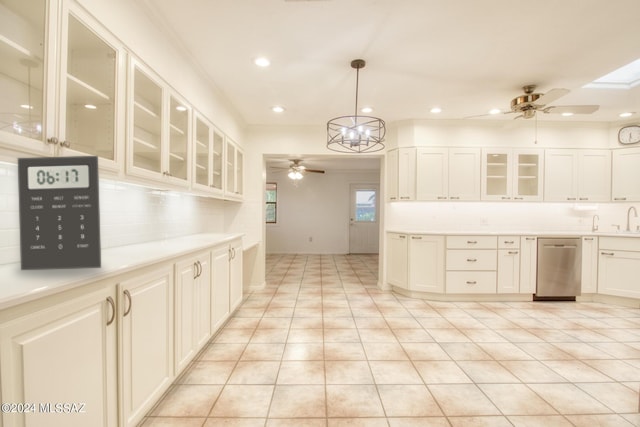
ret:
{"hour": 6, "minute": 17}
